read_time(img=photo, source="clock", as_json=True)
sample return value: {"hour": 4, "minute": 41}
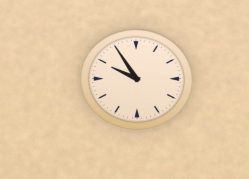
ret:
{"hour": 9, "minute": 55}
